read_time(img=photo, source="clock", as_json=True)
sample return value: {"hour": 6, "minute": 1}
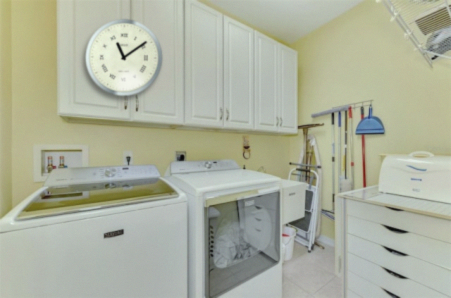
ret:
{"hour": 11, "minute": 9}
